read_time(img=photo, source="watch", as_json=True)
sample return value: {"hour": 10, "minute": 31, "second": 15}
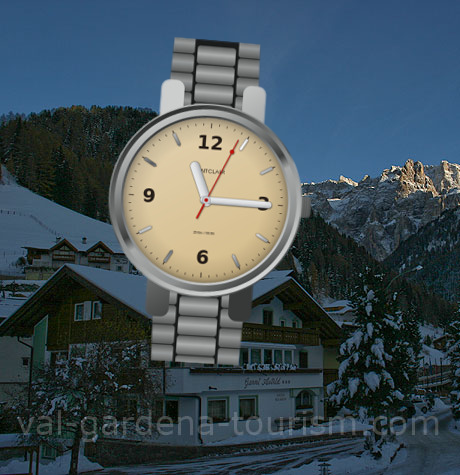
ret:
{"hour": 11, "minute": 15, "second": 4}
